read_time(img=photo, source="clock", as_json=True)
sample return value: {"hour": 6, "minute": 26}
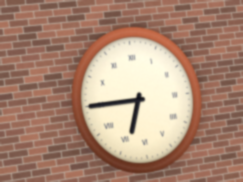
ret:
{"hour": 6, "minute": 45}
